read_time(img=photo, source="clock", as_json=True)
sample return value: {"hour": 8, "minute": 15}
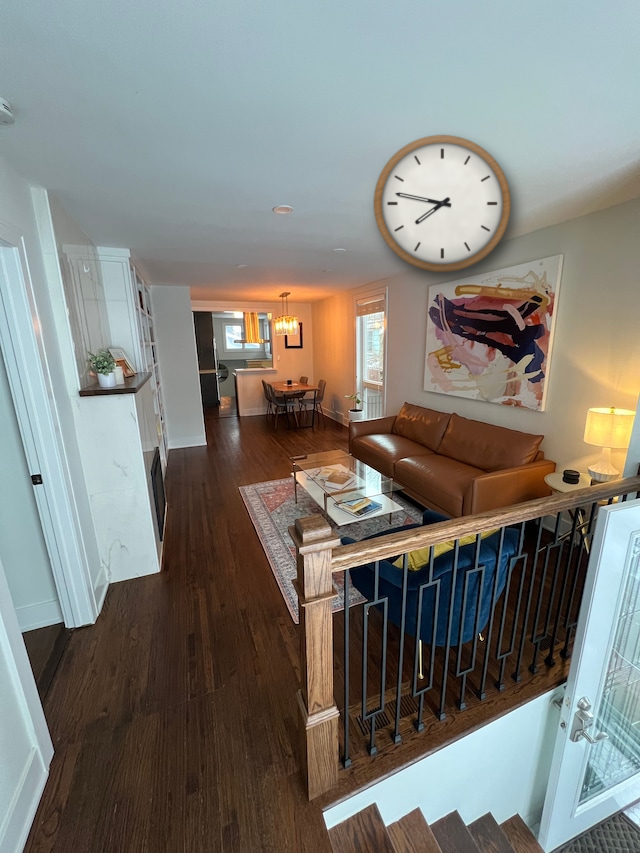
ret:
{"hour": 7, "minute": 47}
